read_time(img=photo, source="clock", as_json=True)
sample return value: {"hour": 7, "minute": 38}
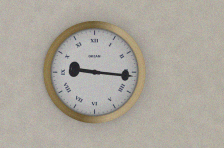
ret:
{"hour": 9, "minute": 16}
